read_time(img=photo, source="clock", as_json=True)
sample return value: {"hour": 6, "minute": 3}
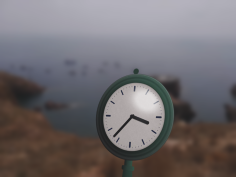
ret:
{"hour": 3, "minute": 37}
